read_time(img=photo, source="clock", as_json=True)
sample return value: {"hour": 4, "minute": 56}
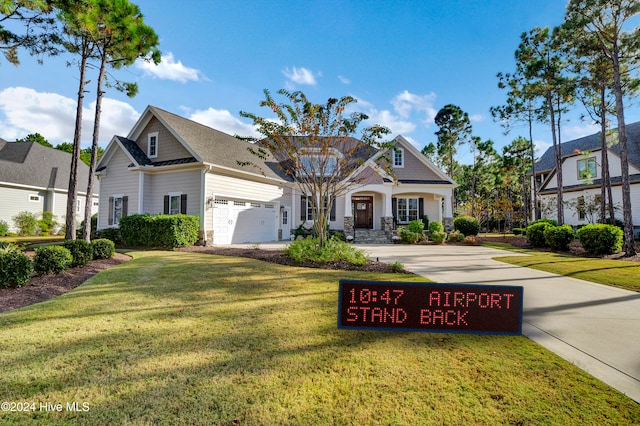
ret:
{"hour": 10, "minute": 47}
